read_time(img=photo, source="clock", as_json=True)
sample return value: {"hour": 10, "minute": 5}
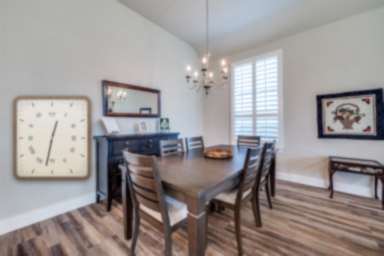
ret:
{"hour": 12, "minute": 32}
